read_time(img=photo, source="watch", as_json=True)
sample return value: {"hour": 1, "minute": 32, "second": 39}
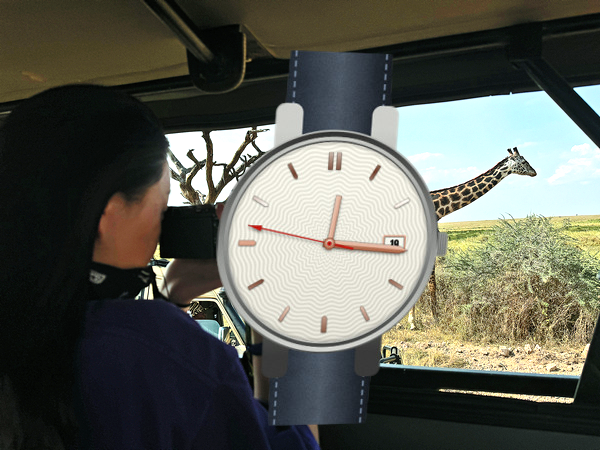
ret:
{"hour": 12, "minute": 15, "second": 47}
